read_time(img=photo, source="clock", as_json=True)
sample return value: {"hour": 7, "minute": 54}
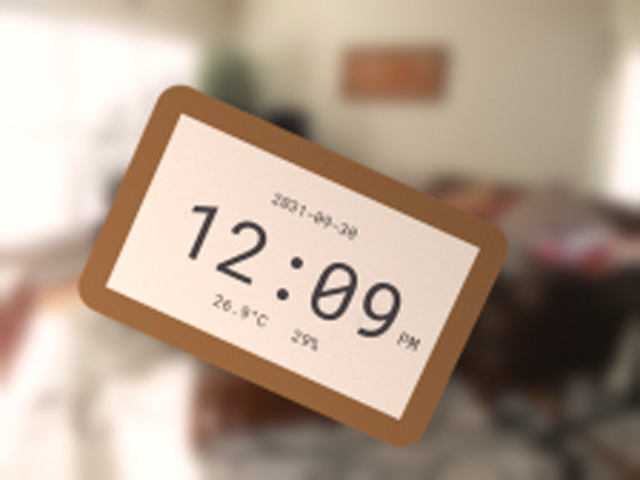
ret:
{"hour": 12, "minute": 9}
